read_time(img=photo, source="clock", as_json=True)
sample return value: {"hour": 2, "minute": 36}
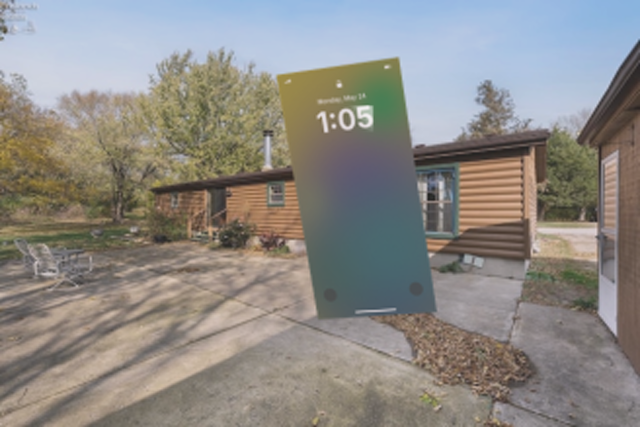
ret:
{"hour": 1, "minute": 5}
